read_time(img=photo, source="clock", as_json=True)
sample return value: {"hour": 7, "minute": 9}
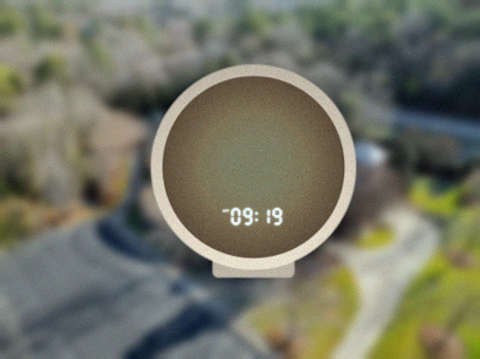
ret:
{"hour": 9, "minute": 19}
